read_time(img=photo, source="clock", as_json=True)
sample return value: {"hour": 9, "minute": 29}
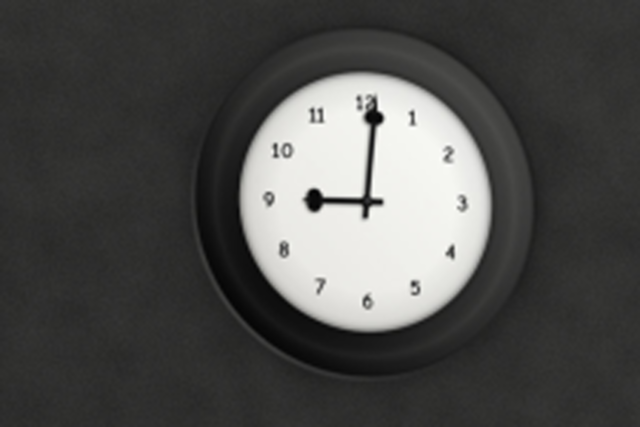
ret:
{"hour": 9, "minute": 1}
